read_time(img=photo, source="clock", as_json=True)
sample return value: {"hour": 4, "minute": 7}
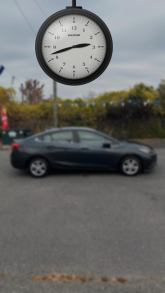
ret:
{"hour": 2, "minute": 42}
